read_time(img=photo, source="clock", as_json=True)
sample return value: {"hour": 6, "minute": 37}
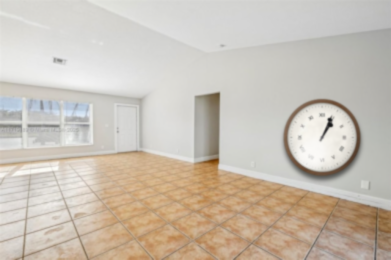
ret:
{"hour": 1, "minute": 4}
